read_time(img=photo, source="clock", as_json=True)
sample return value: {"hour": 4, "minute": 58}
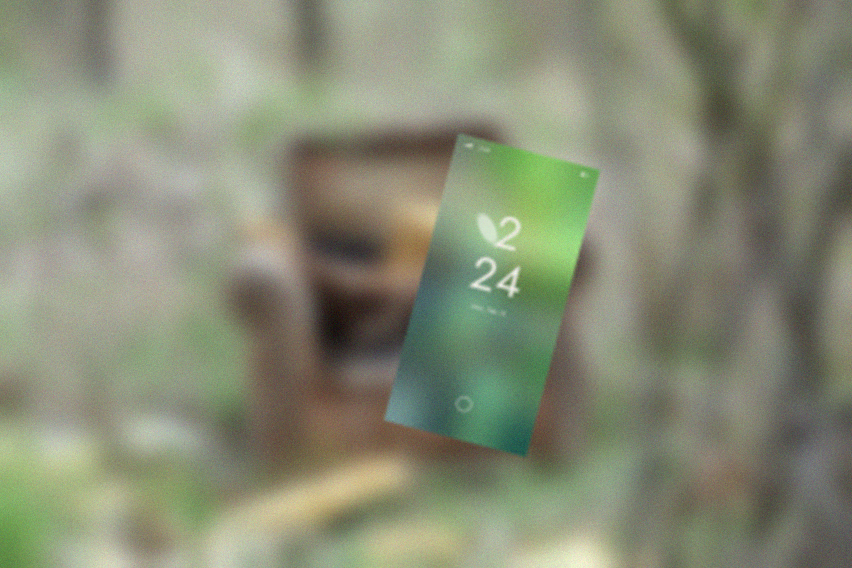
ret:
{"hour": 2, "minute": 24}
